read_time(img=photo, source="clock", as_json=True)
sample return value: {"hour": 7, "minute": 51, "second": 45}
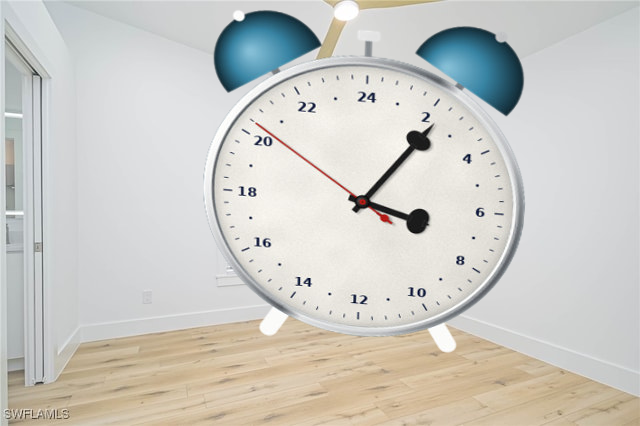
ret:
{"hour": 7, "minute": 5, "second": 51}
